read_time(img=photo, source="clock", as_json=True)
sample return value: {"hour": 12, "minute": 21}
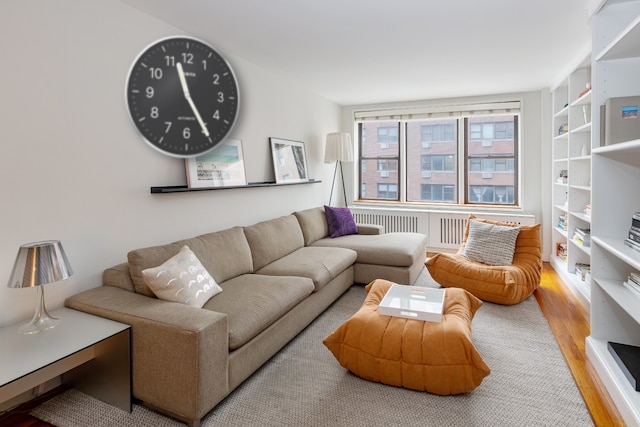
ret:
{"hour": 11, "minute": 25}
